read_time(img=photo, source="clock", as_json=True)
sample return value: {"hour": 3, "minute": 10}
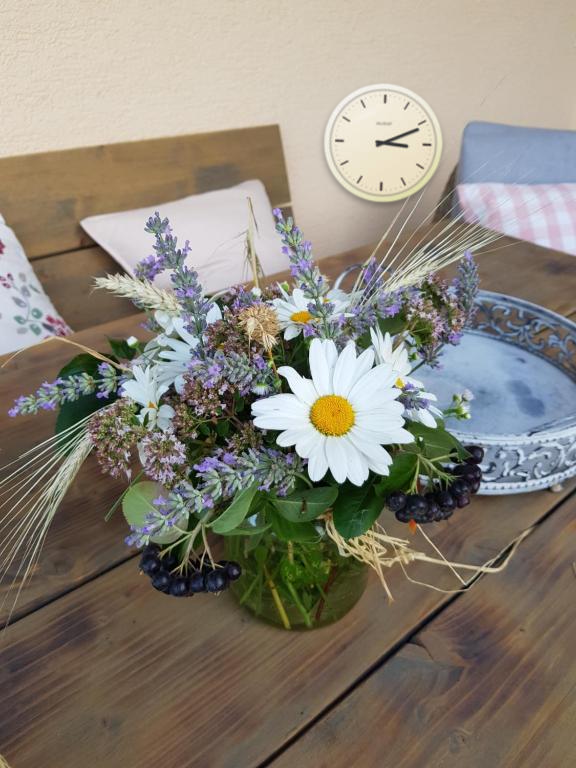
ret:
{"hour": 3, "minute": 11}
